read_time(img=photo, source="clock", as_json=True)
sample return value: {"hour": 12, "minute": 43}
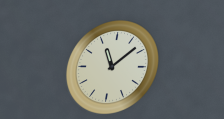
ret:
{"hour": 11, "minute": 8}
